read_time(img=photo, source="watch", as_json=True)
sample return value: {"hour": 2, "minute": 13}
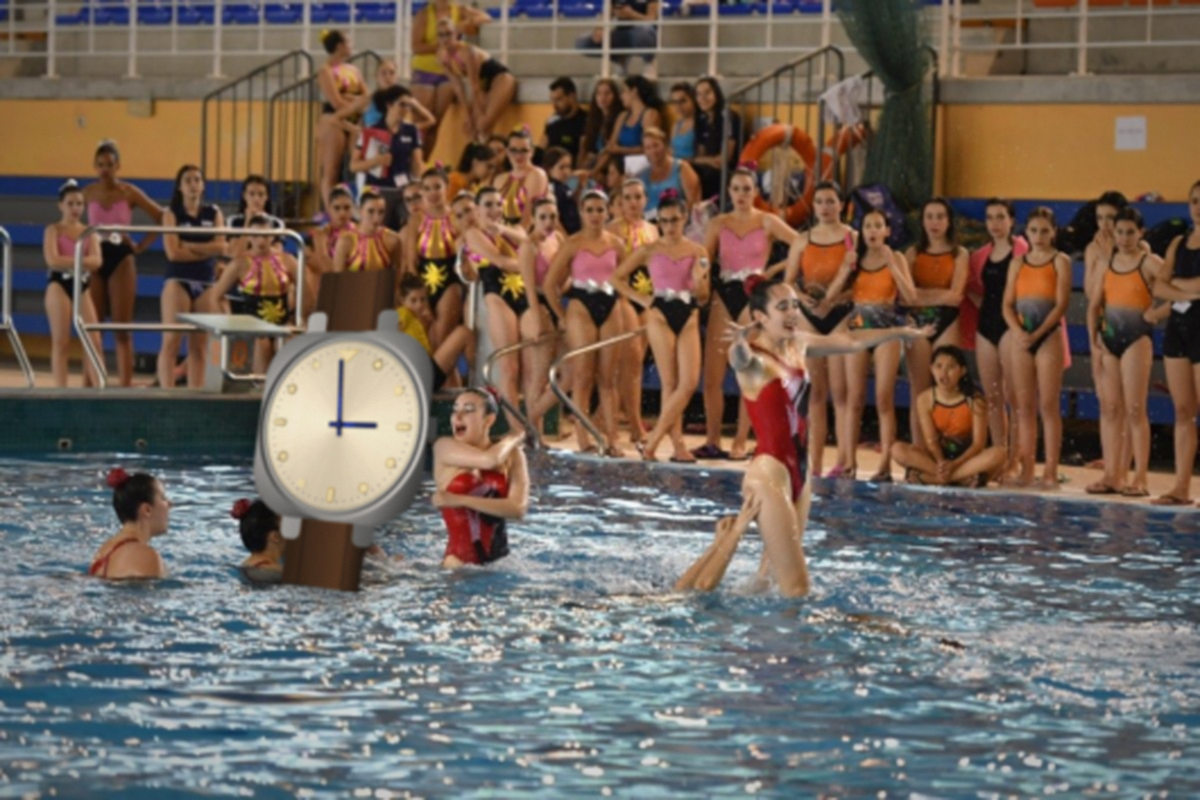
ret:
{"hour": 2, "minute": 59}
